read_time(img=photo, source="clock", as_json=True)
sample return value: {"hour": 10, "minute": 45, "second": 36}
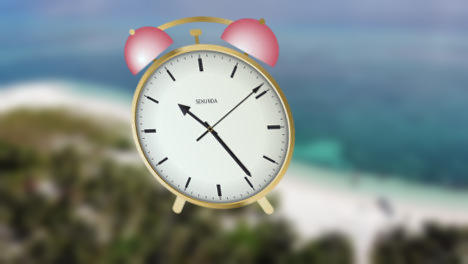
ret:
{"hour": 10, "minute": 24, "second": 9}
